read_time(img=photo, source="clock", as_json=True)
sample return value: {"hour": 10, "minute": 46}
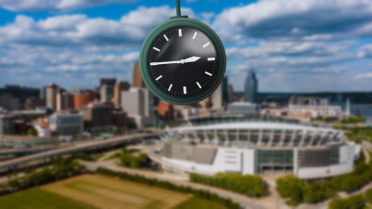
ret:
{"hour": 2, "minute": 45}
